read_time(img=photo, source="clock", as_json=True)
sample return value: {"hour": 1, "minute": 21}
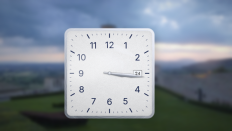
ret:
{"hour": 3, "minute": 16}
